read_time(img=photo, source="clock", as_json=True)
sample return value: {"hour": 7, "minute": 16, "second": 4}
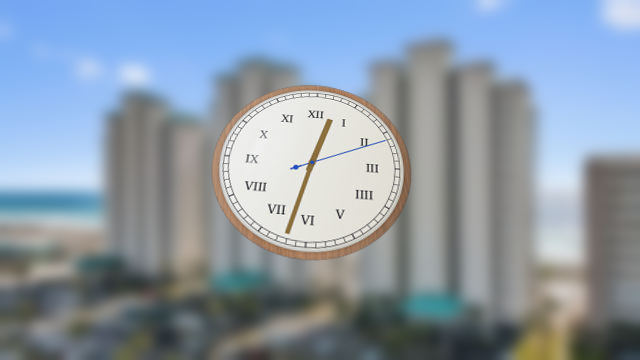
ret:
{"hour": 12, "minute": 32, "second": 11}
